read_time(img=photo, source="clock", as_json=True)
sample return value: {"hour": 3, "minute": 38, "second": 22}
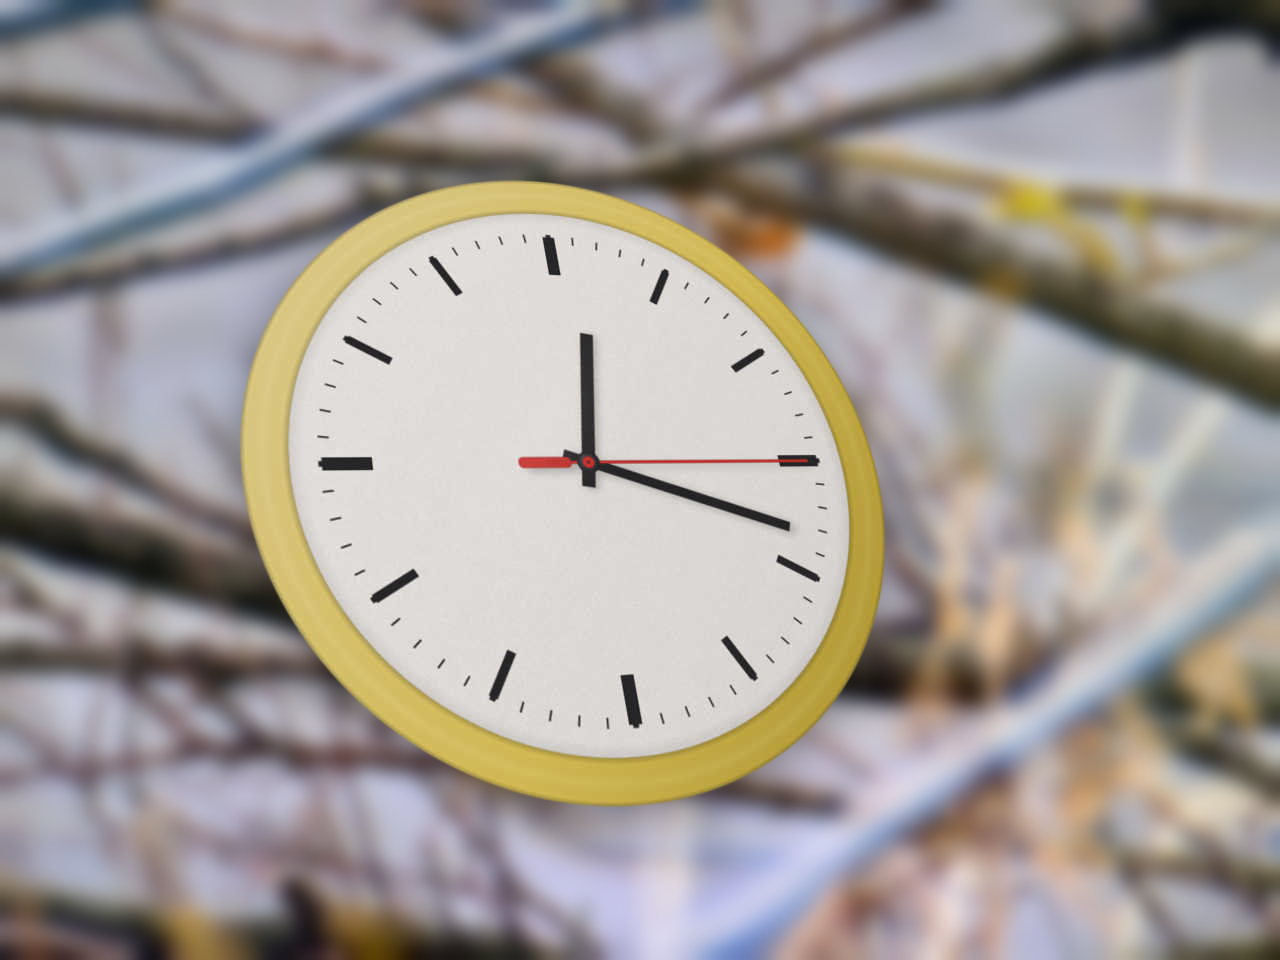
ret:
{"hour": 12, "minute": 18, "second": 15}
